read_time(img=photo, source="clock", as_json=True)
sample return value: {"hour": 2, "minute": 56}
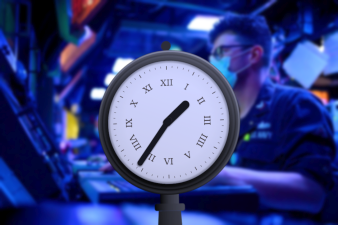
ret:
{"hour": 1, "minute": 36}
